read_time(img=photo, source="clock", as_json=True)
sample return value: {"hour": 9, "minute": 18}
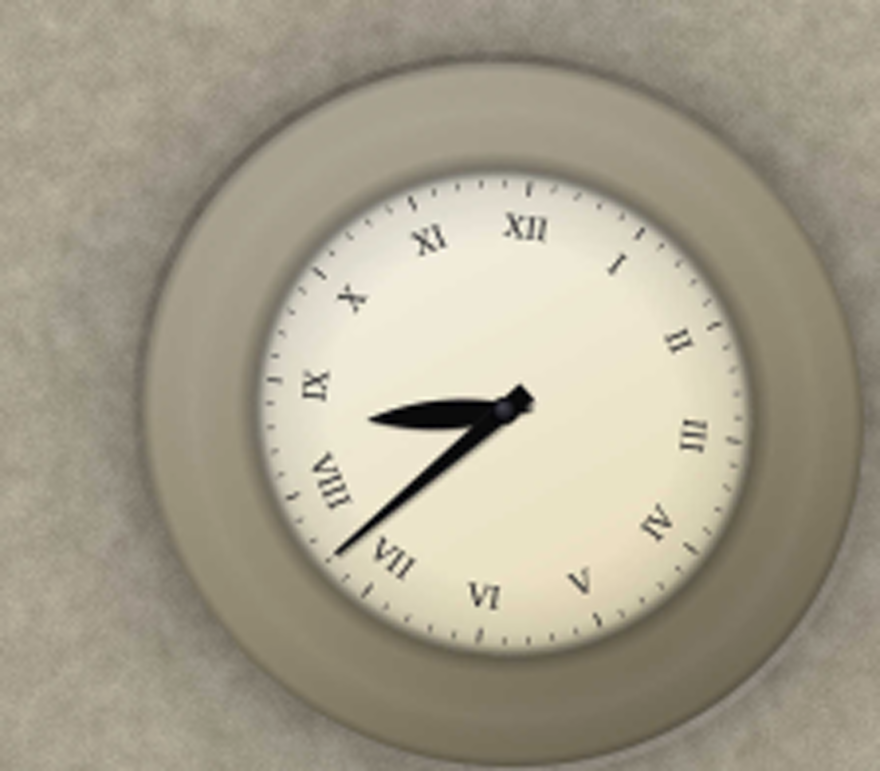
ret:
{"hour": 8, "minute": 37}
